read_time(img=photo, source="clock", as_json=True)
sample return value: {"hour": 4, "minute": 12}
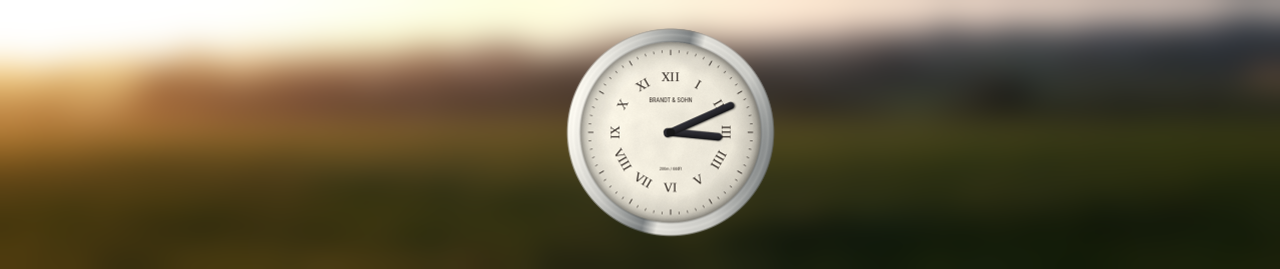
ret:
{"hour": 3, "minute": 11}
